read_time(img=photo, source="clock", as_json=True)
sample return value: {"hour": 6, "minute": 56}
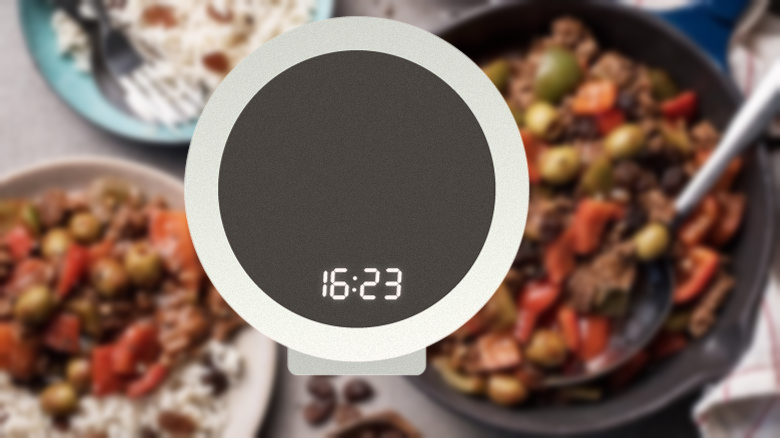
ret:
{"hour": 16, "minute": 23}
